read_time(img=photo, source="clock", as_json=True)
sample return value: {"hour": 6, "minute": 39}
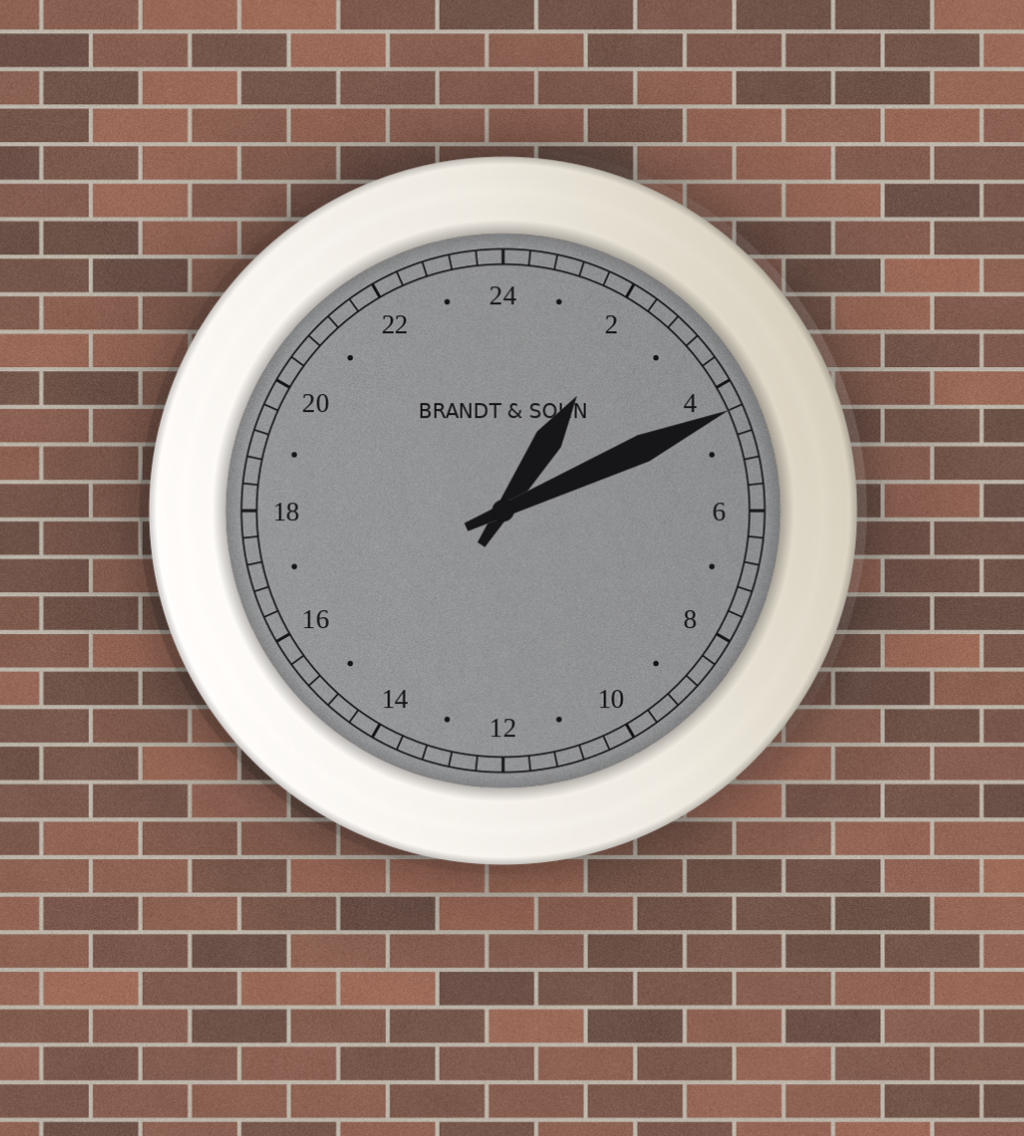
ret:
{"hour": 2, "minute": 11}
